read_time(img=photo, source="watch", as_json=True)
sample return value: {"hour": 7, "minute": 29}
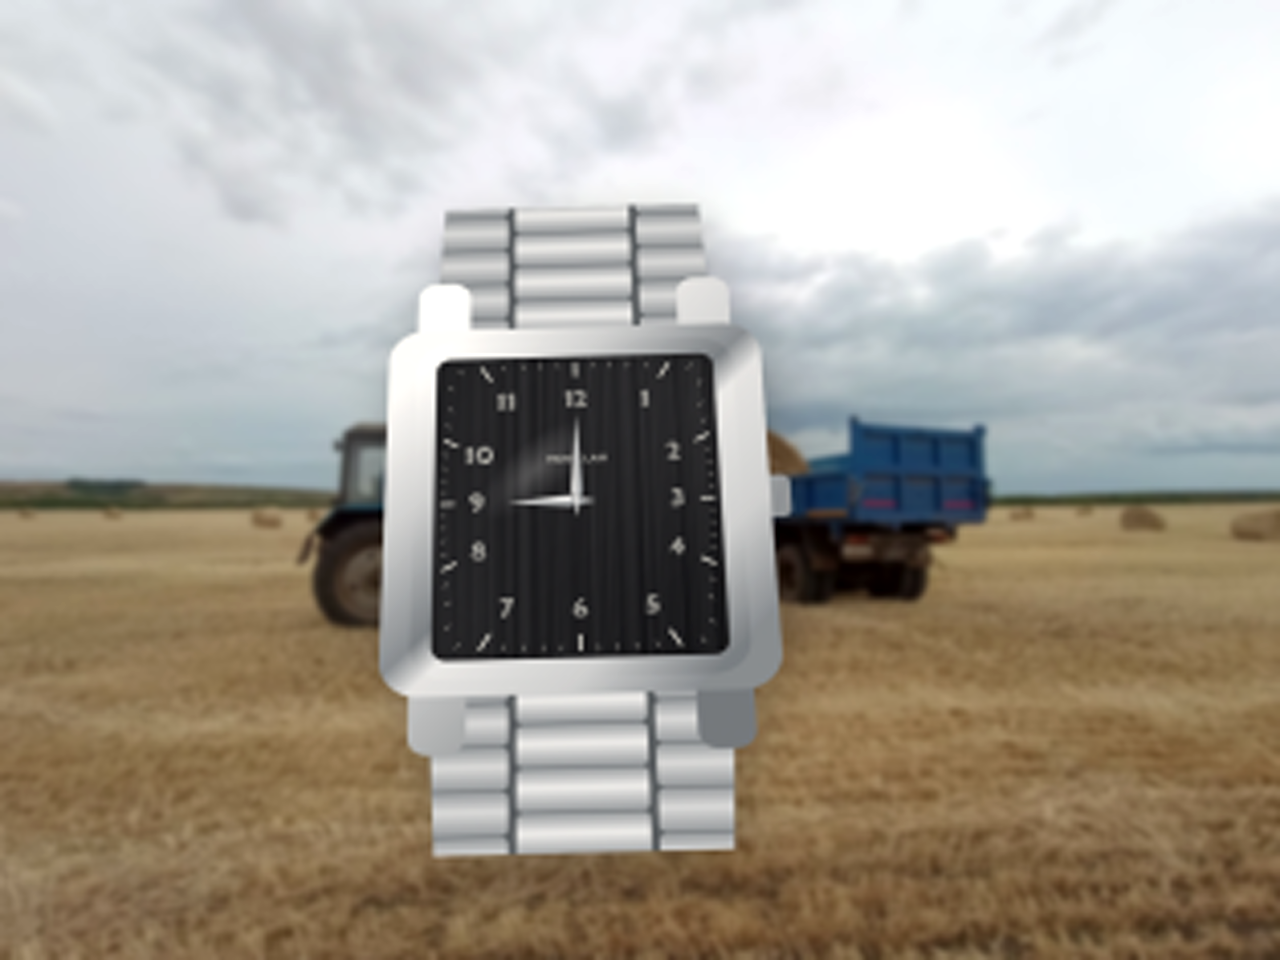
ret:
{"hour": 9, "minute": 0}
